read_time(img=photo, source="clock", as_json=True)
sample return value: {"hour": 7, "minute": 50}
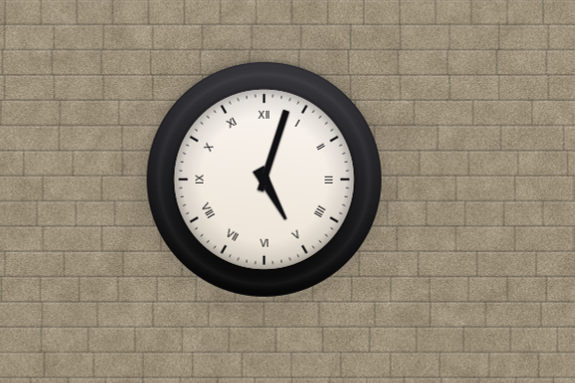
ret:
{"hour": 5, "minute": 3}
